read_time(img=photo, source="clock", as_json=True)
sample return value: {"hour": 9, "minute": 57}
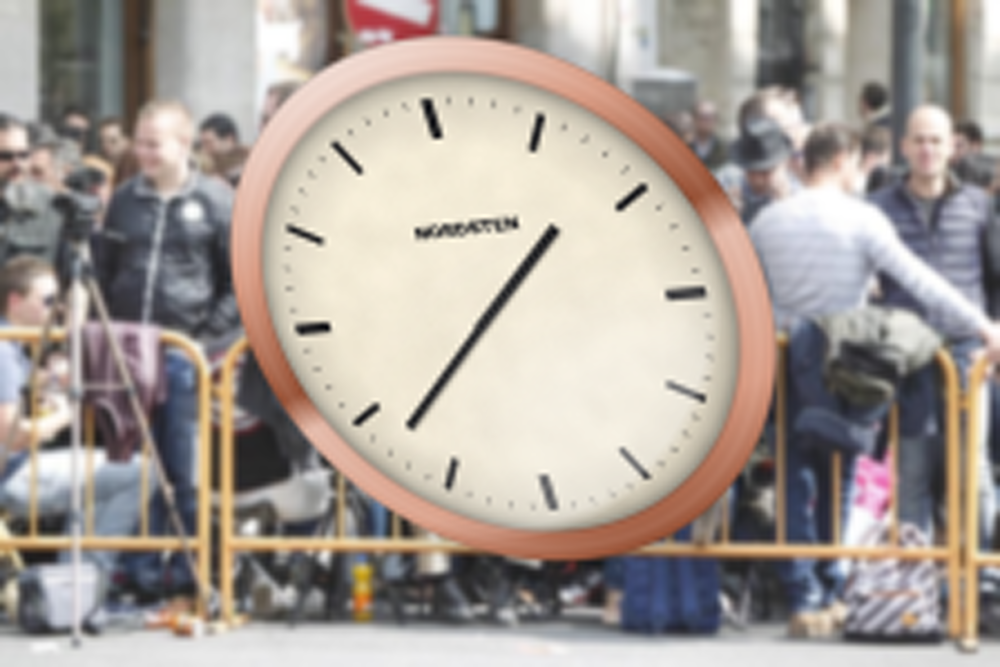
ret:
{"hour": 1, "minute": 38}
